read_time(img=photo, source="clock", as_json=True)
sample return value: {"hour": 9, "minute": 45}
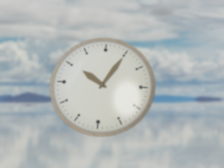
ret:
{"hour": 10, "minute": 5}
